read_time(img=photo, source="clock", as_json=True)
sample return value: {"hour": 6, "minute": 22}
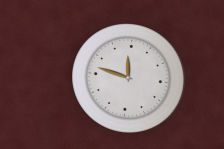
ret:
{"hour": 11, "minute": 47}
